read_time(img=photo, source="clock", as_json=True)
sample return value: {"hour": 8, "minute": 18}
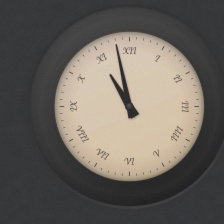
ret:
{"hour": 10, "minute": 58}
